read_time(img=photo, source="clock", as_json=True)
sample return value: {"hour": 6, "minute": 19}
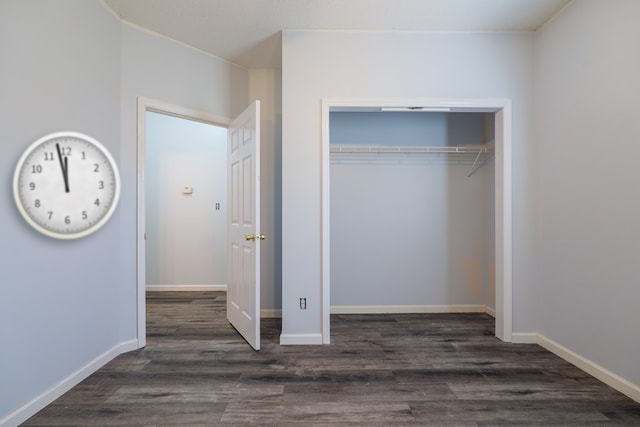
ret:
{"hour": 11, "minute": 58}
